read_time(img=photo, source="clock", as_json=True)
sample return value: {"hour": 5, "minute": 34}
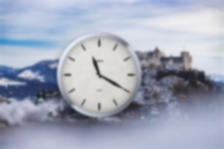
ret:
{"hour": 11, "minute": 20}
